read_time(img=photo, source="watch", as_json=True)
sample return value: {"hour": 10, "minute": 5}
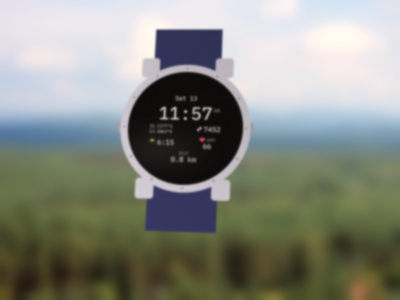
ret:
{"hour": 11, "minute": 57}
